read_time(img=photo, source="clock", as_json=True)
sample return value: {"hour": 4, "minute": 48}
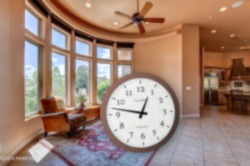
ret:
{"hour": 12, "minute": 47}
